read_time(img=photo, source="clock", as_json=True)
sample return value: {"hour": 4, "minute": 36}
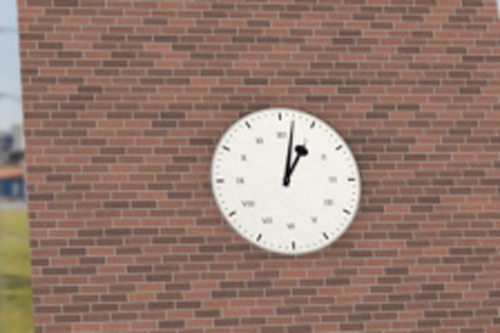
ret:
{"hour": 1, "minute": 2}
